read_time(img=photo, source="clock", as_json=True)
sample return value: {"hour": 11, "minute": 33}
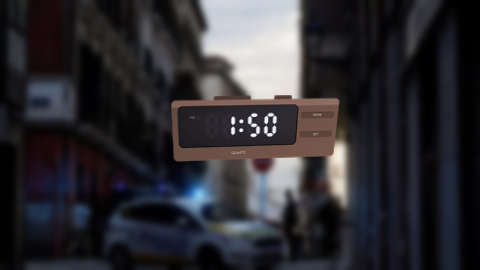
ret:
{"hour": 1, "minute": 50}
